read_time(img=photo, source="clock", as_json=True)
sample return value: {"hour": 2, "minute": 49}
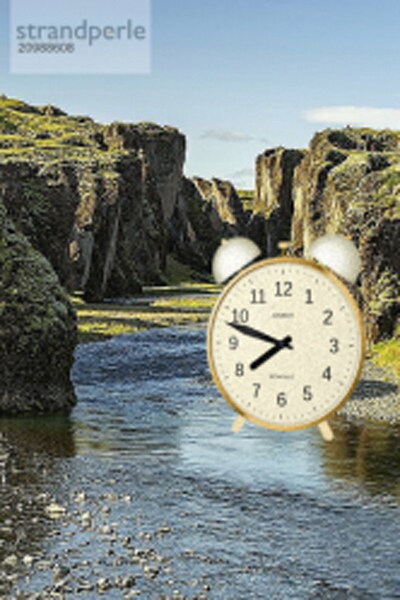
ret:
{"hour": 7, "minute": 48}
